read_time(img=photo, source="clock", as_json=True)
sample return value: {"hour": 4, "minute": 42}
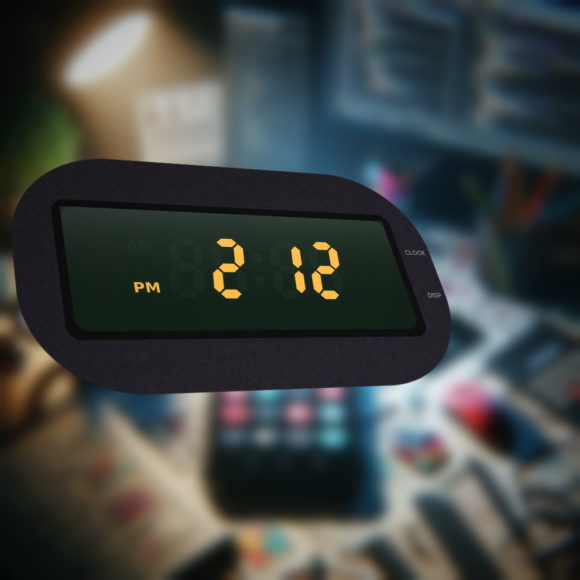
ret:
{"hour": 2, "minute": 12}
